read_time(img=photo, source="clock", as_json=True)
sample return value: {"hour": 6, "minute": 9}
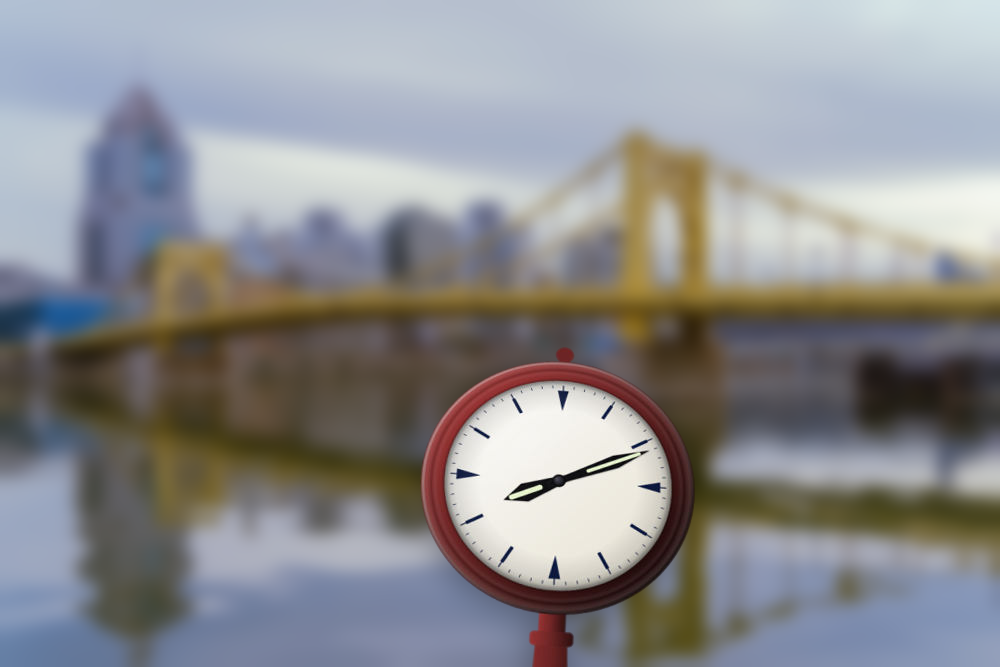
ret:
{"hour": 8, "minute": 11}
